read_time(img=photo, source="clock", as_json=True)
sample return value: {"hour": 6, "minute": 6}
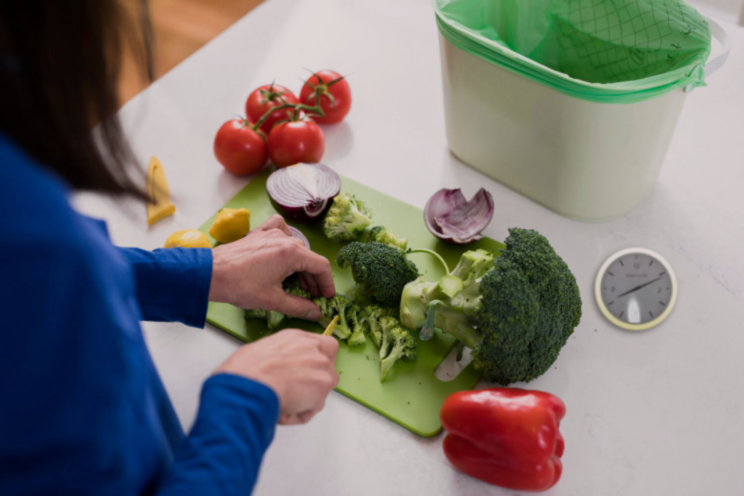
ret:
{"hour": 8, "minute": 11}
